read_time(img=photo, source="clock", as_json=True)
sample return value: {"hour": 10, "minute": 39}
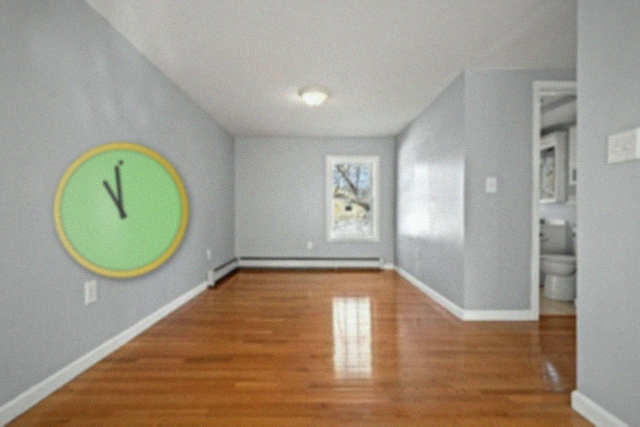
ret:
{"hour": 10, "minute": 59}
